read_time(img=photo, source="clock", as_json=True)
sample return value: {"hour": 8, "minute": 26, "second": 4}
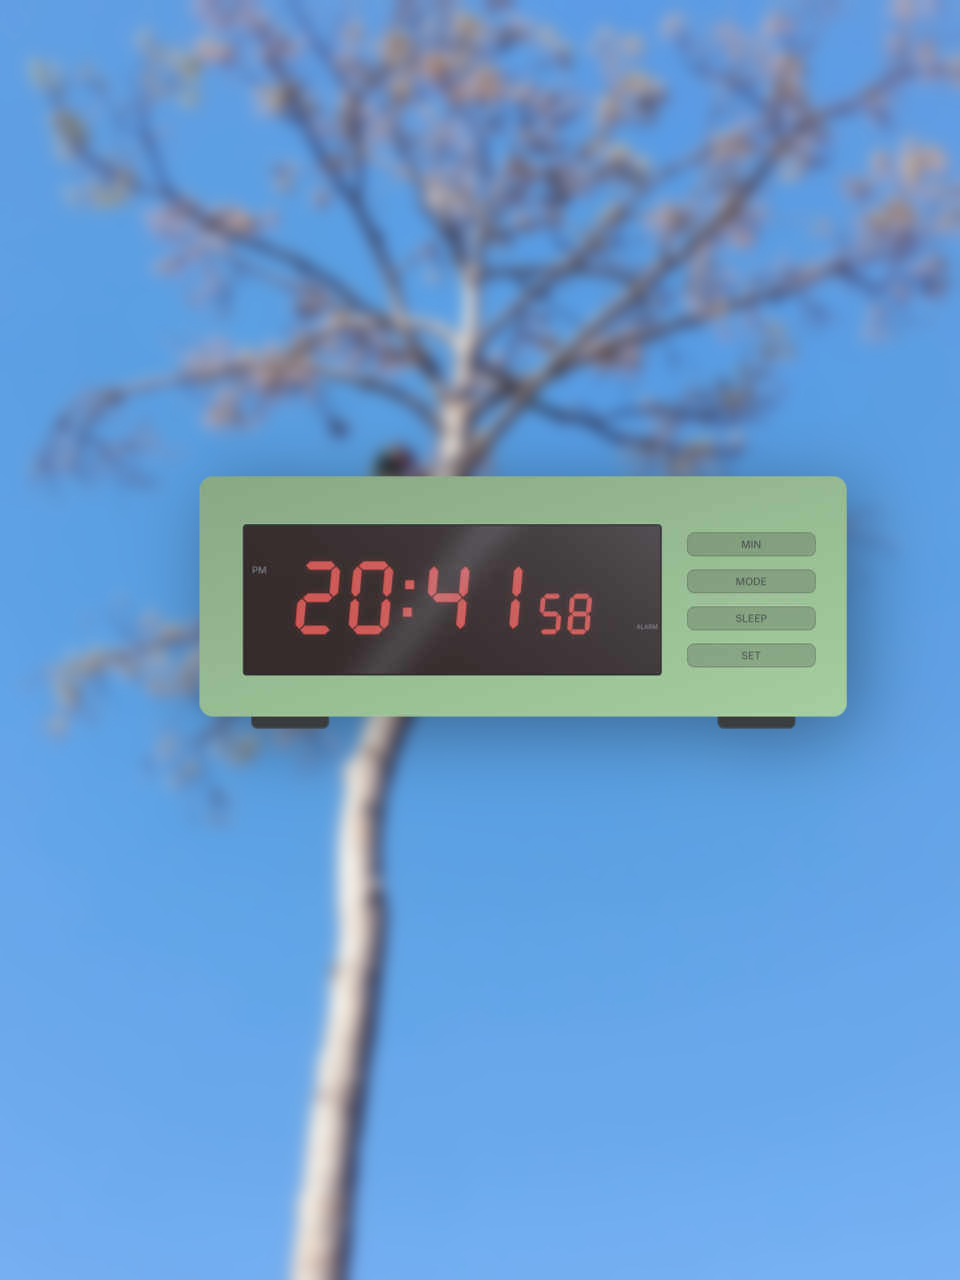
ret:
{"hour": 20, "minute": 41, "second": 58}
